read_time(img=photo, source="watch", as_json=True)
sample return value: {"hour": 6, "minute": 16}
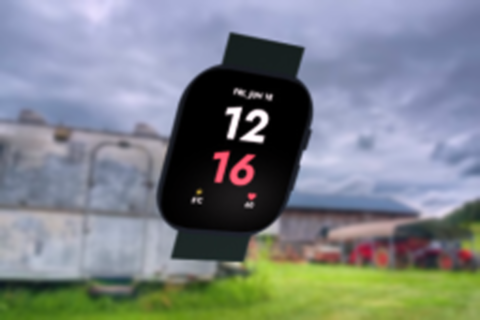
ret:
{"hour": 12, "minute": 16}
